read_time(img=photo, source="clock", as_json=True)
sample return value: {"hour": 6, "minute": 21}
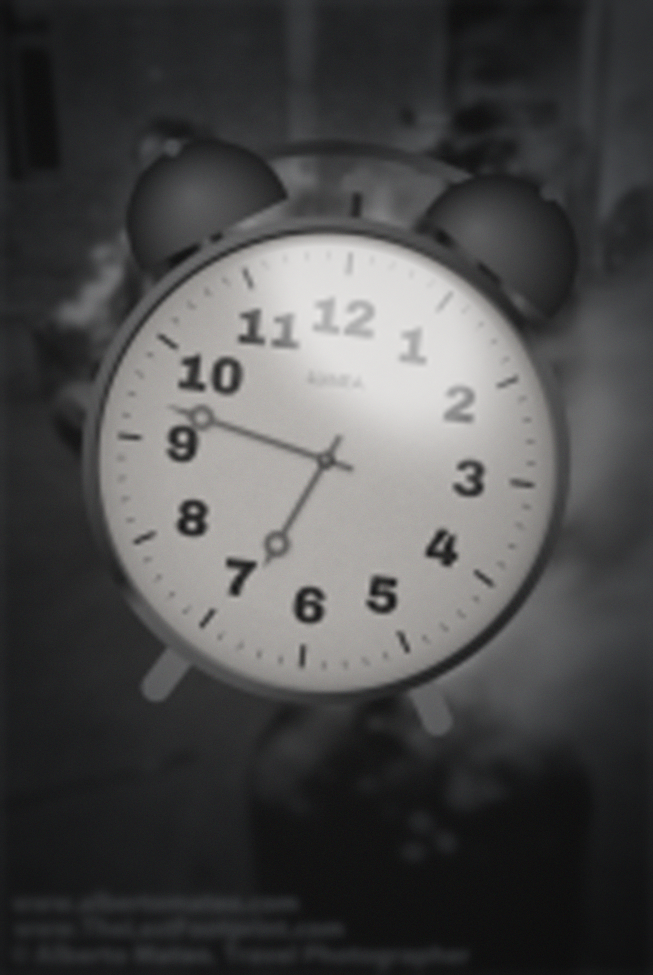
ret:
{"hour": 6, "minute": 47}
